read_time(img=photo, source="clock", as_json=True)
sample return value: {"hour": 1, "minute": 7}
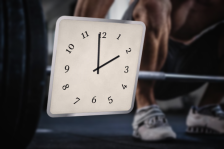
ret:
{"hour": 1, "minute": 59}
